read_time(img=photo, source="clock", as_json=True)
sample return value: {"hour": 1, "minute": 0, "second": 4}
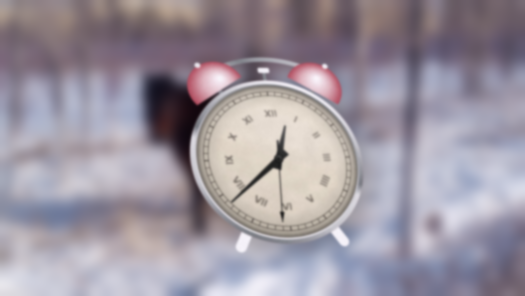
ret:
{"hour": 12, "minute": 38, "second": 31}
